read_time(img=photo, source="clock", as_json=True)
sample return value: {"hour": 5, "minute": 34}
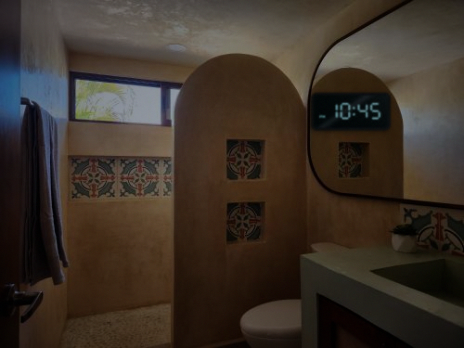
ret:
{"hour": 10, "minute": 45}
